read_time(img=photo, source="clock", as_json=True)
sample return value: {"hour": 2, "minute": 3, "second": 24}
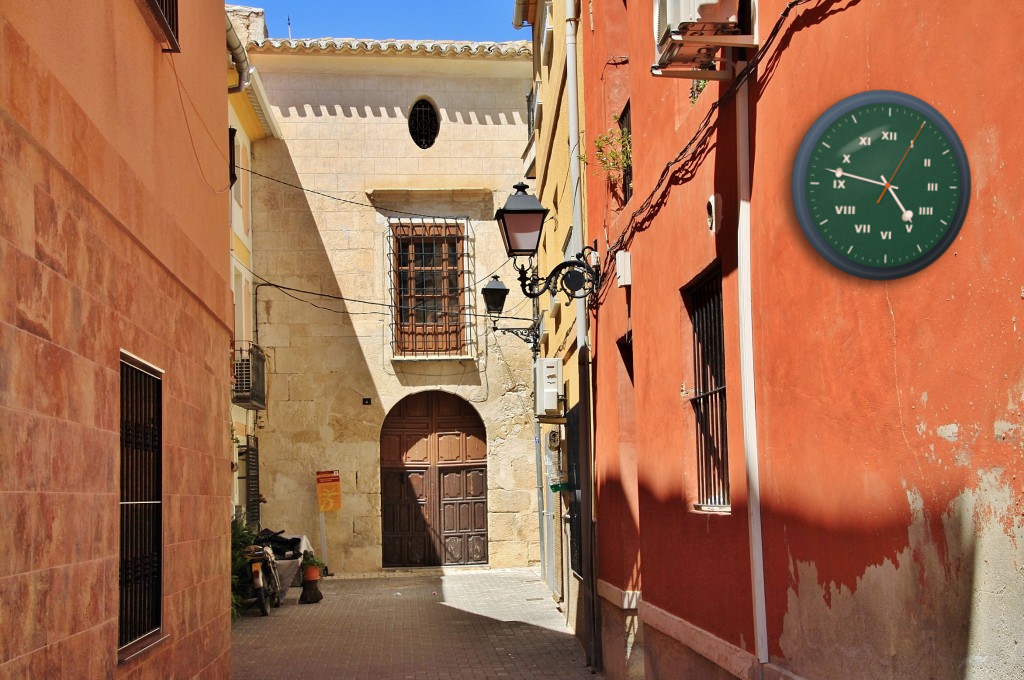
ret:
{"hour": 4, "minute": 47, "second": 5}
